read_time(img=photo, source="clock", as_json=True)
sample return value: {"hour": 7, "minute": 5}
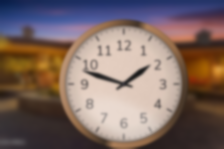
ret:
{"hour": 1, "minute": 48}
